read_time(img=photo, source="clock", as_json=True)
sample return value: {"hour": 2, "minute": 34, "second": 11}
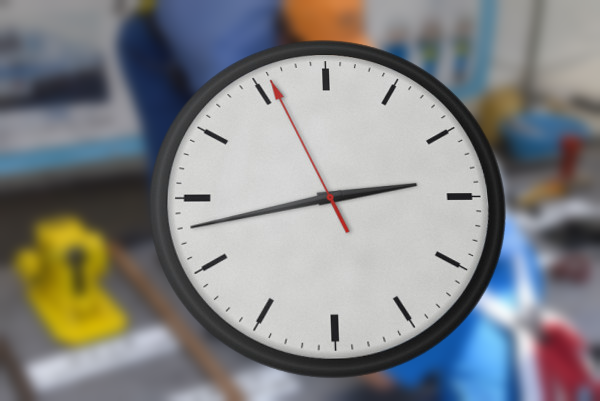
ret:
{"hour": 2, "minute": 42, "second": 56}
